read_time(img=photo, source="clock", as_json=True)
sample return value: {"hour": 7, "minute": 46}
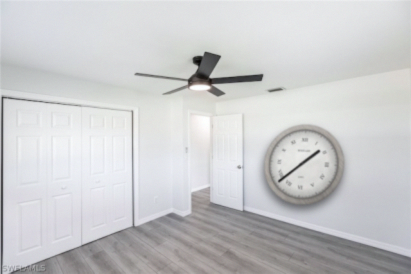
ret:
{"hour": 1, "minute": 38}
